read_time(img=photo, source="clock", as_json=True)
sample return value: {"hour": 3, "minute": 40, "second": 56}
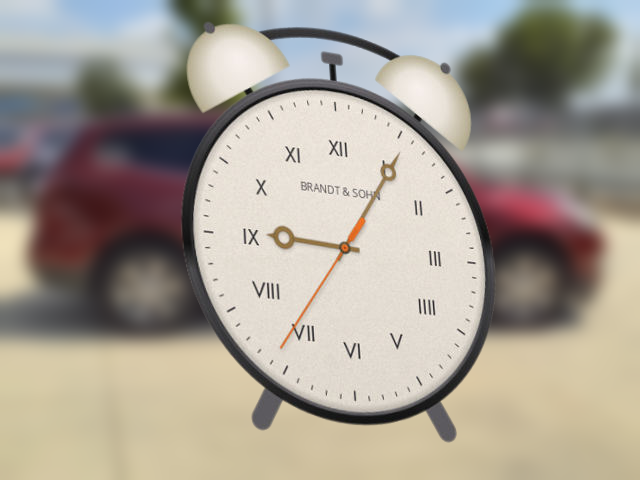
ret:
{"hour": 9, "minute": 5, "second": 36}
